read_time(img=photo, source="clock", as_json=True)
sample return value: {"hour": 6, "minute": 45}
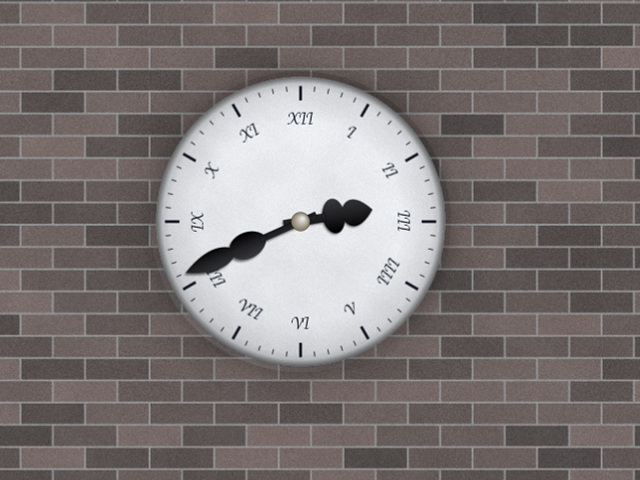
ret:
{"hour": 2, "minute": 41}
